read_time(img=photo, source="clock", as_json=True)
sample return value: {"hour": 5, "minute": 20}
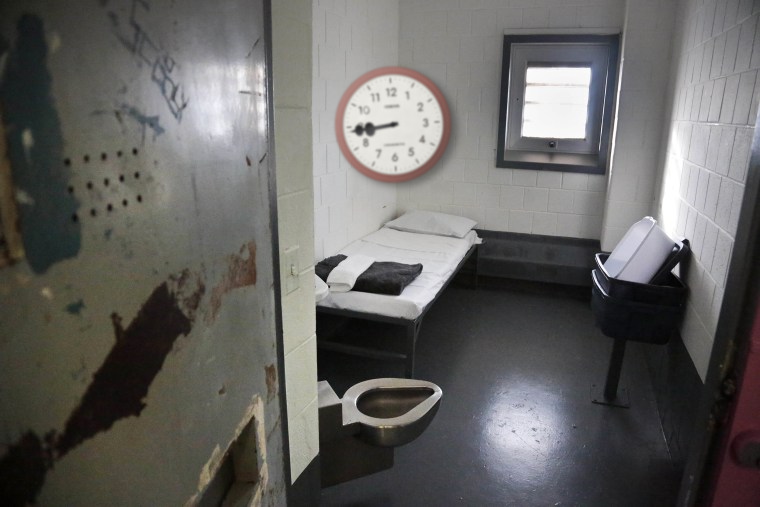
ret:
{"hour": 8, "minute": 44}
